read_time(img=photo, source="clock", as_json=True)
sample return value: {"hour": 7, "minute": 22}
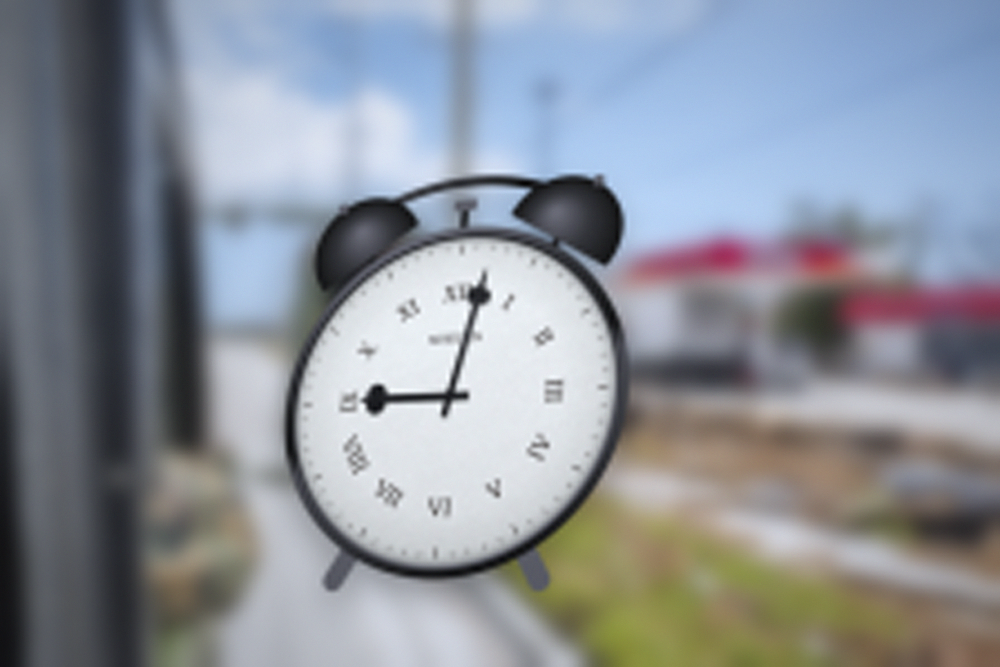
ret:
{"hour": 9, "minute": 2}
